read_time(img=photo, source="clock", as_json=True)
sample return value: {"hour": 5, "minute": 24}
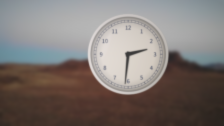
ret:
{"hour": 2, "minute": 31}
